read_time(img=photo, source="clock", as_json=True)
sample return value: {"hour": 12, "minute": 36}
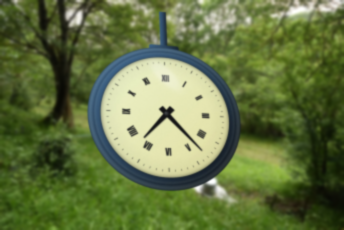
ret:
{"hour": 7, "minute": 23}
